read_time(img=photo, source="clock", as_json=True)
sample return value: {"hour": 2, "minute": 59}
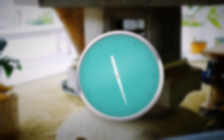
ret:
{"hour": 11, "minute": 27}
